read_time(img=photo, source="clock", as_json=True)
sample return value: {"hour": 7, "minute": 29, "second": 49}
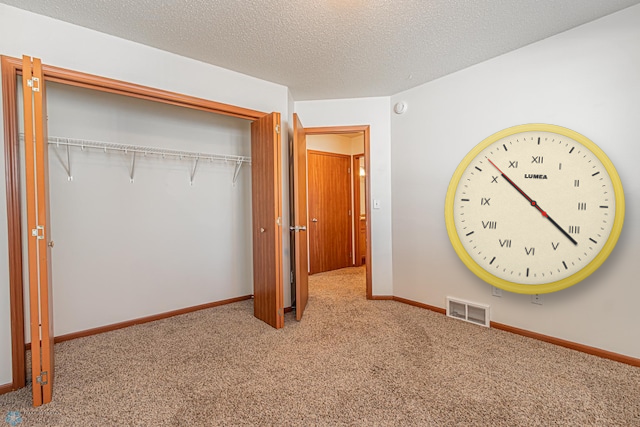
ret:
{"hour": 10, "minute": 21, "second": 52}
